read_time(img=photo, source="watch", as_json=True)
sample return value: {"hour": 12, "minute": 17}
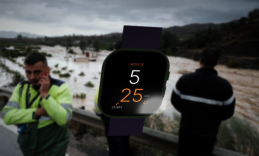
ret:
{"hour": 5, "minute": 25}
